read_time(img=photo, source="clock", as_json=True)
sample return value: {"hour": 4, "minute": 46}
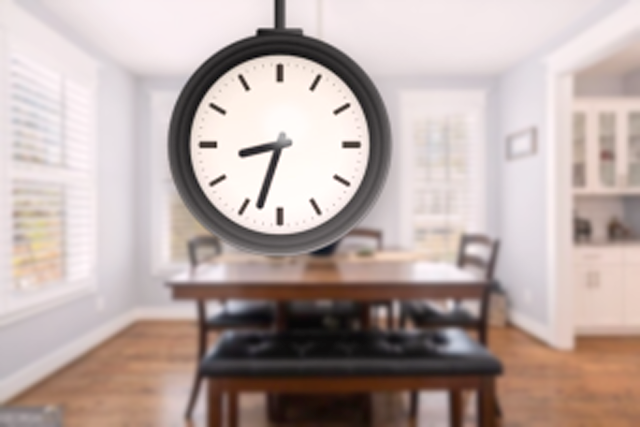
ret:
{"hour": 8, "minute": 33}
